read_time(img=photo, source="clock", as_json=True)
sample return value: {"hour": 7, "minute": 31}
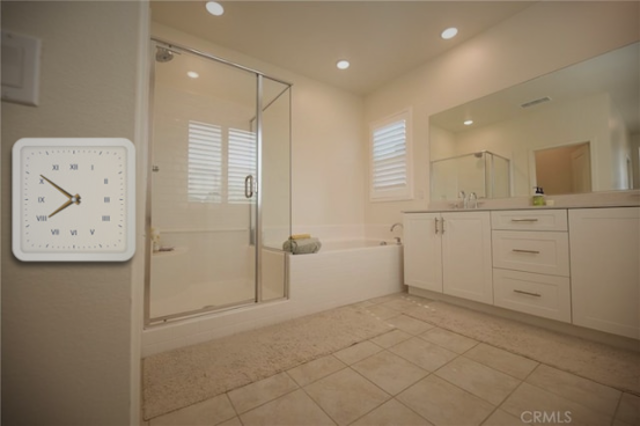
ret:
{"hour": 7, "minute": 51}
